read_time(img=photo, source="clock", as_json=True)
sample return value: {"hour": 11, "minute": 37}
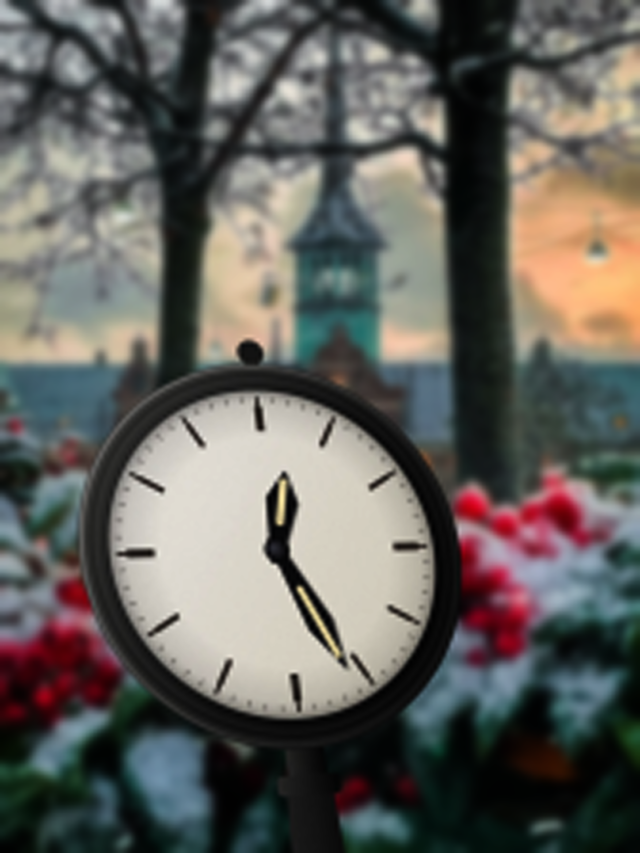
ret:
{"hour": 12, "minute": 26}
